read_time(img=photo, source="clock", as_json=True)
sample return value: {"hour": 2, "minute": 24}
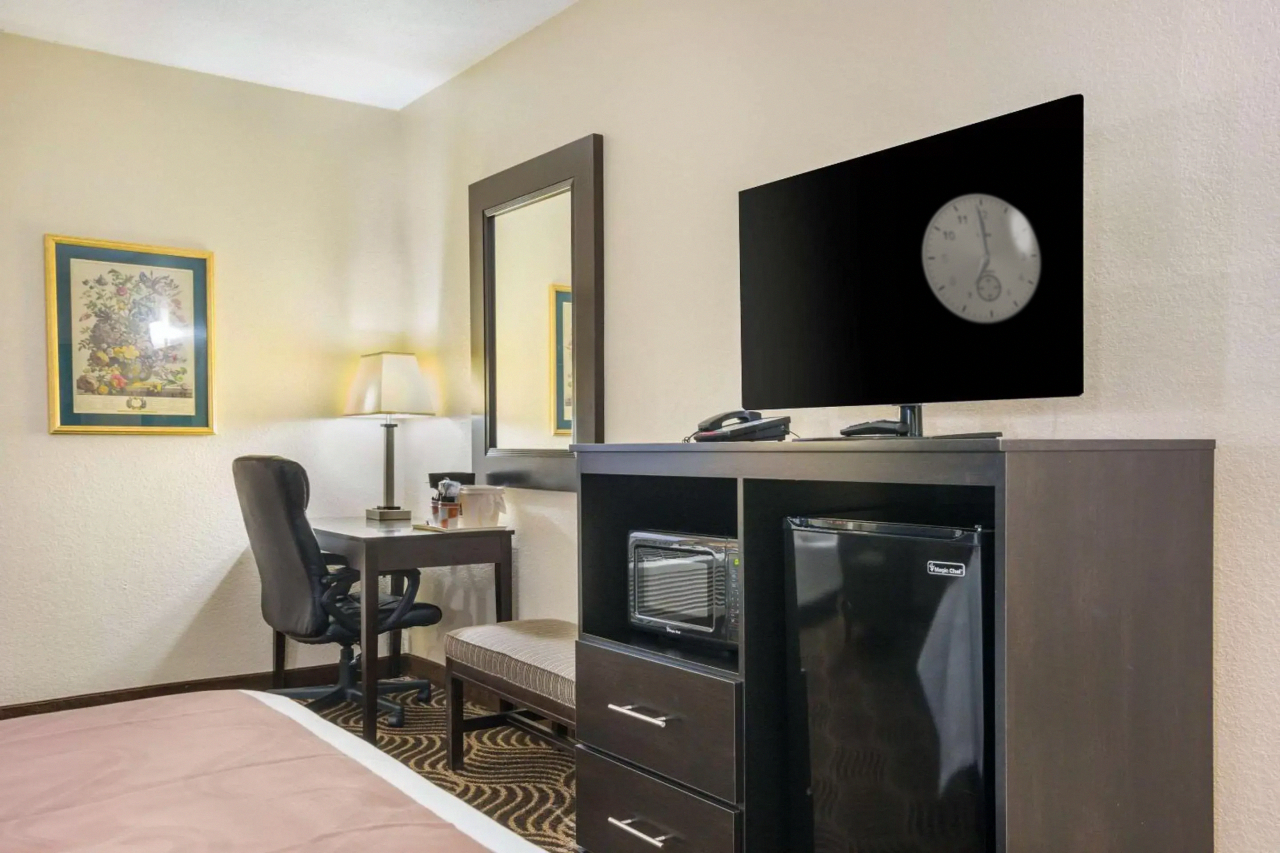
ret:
{"hour": 6, "minute": 59}
